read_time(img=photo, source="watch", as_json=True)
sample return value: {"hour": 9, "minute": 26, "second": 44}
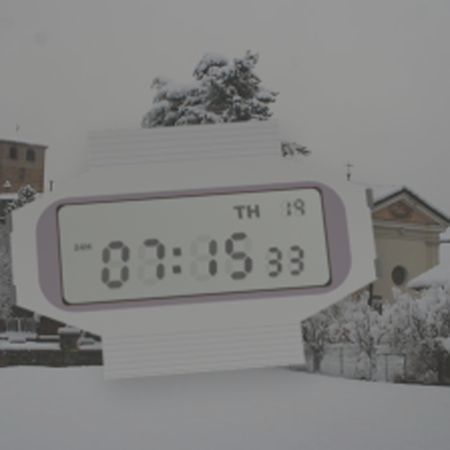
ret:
{"hour": 7, "minute": 15, "second": 33}
